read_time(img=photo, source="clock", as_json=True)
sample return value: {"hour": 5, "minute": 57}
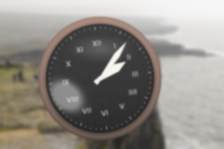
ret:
{"hour": 2, "minute": 7}
